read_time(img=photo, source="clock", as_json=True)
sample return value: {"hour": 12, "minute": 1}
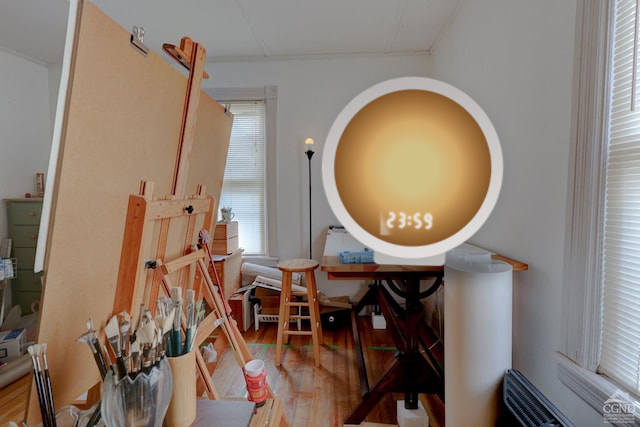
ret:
{"hour": 23, "minute": 59}
